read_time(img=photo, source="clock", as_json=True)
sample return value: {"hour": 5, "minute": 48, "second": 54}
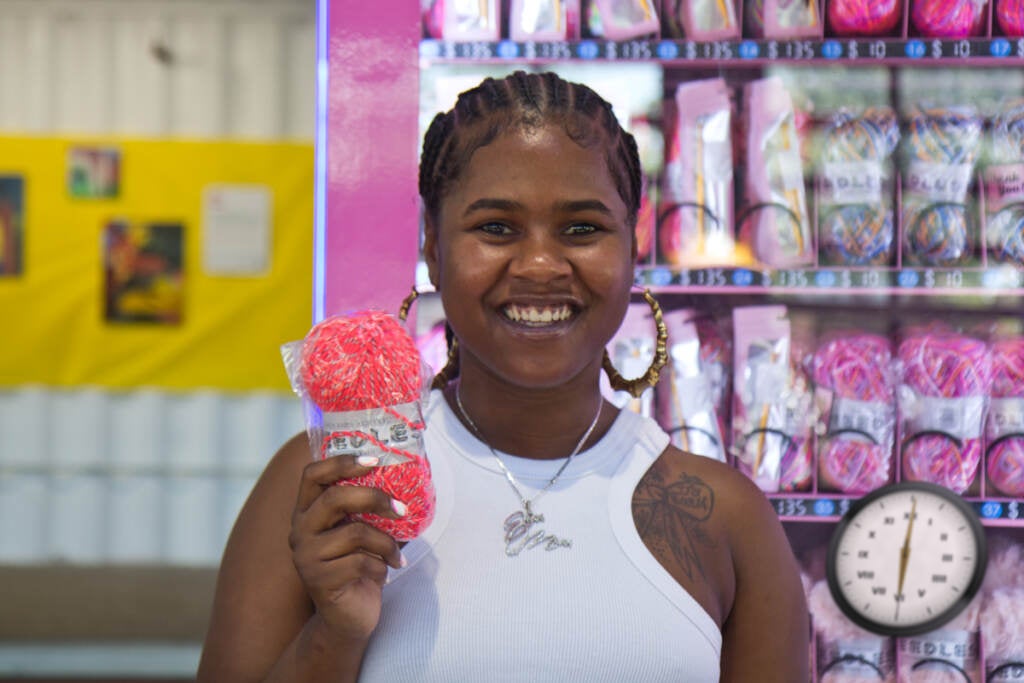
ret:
{"hour": 6, "minute": 0, "second": 30}
